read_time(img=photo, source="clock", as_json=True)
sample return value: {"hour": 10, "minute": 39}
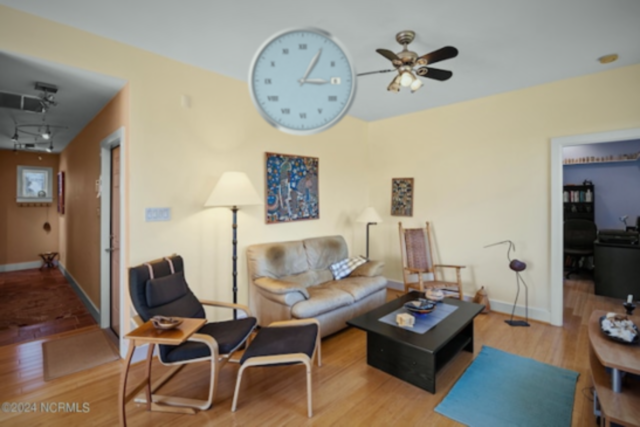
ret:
{"hour": 3, "minute": 5}
